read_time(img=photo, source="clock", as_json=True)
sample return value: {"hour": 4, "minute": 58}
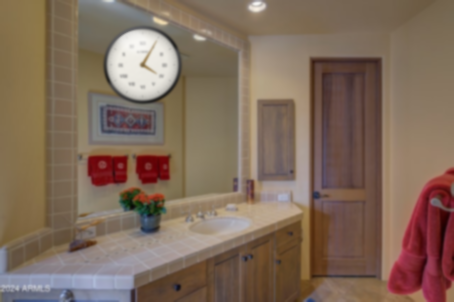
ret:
{"hour": 4, "minute": 5}
